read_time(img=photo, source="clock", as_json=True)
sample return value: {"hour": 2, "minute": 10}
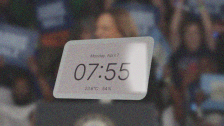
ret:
{"hour": 7, "minute": 55}
